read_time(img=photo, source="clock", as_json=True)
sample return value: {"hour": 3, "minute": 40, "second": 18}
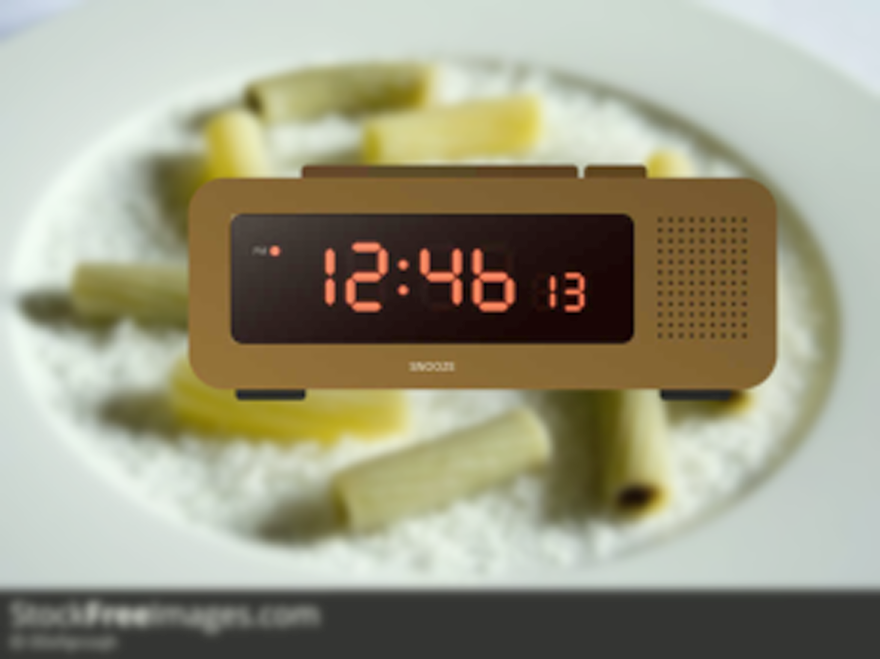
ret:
{"hour": 12, "minute": 46, "second": 13}
